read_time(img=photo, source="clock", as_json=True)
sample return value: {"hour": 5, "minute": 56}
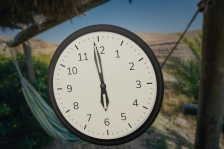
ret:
{"hour": 5, "minute": 59}
